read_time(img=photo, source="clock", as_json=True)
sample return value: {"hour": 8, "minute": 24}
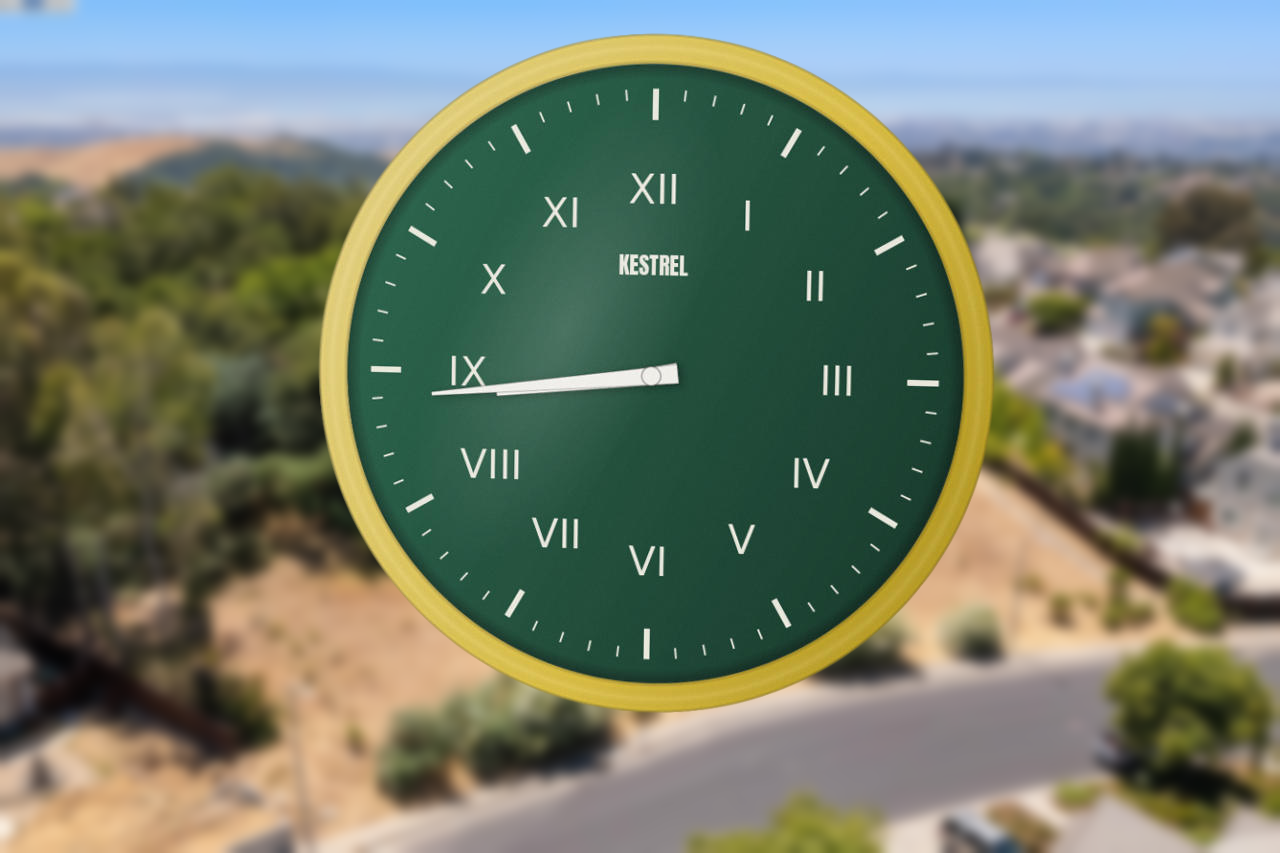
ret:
{"hour": 8, "minute": 44}
